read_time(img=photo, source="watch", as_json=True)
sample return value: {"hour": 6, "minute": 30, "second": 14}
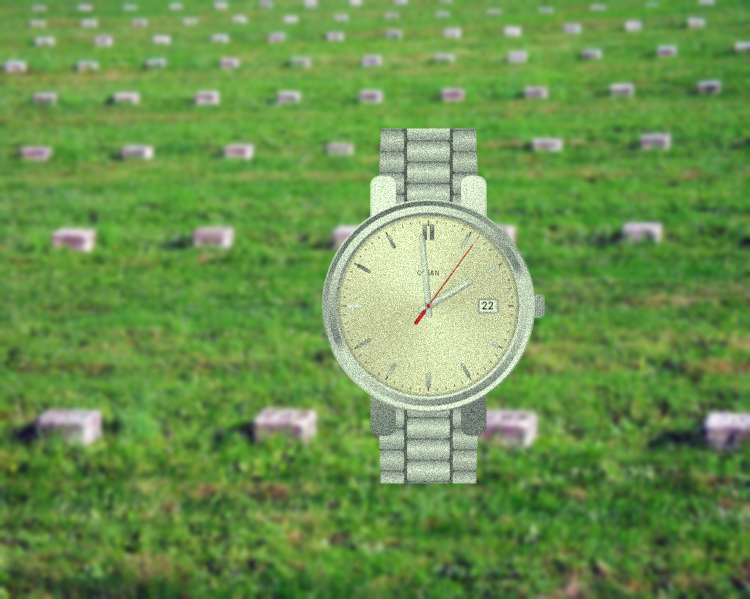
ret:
{"hour": 1, "minute": 59, "second": 6}
